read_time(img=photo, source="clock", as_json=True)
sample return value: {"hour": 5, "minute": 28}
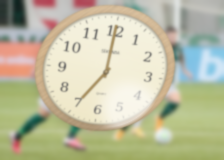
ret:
{"hour": 7, "minute": 0}
